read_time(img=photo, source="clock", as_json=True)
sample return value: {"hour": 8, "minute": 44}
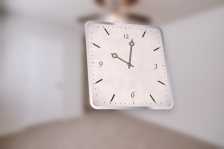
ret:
{"hour": 10, "minute": 2}
